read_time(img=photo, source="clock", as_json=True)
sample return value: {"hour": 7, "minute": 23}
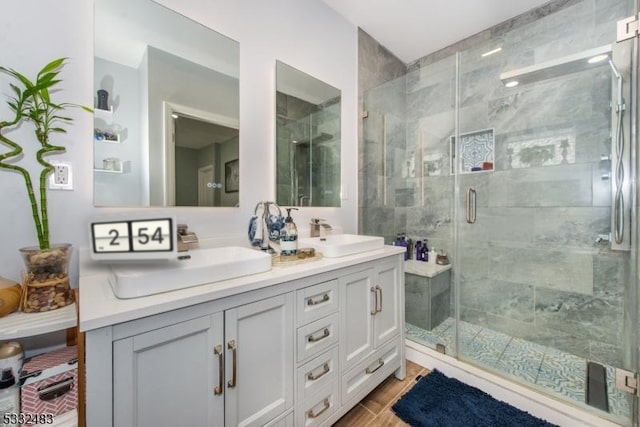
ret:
{"hour": 2, "minute": 54}
